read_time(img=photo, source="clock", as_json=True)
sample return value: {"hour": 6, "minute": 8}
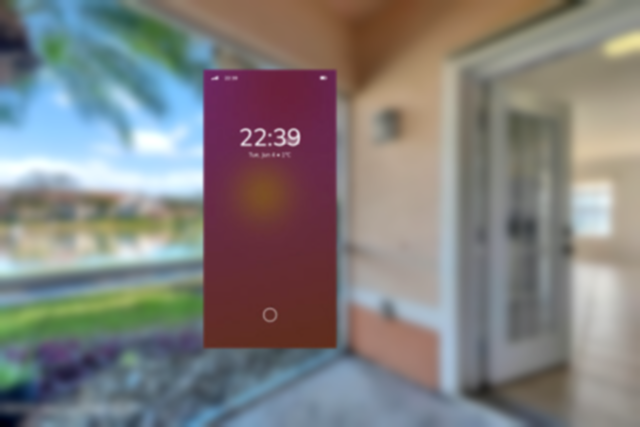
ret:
{"hour": 22, "minute": 39}
